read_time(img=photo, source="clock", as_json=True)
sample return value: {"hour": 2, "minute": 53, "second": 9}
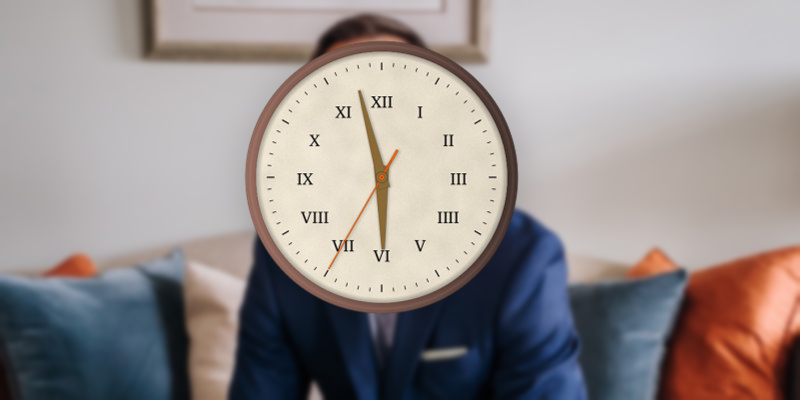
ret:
{"hour": 5, "minute": 57, "second": 35}
